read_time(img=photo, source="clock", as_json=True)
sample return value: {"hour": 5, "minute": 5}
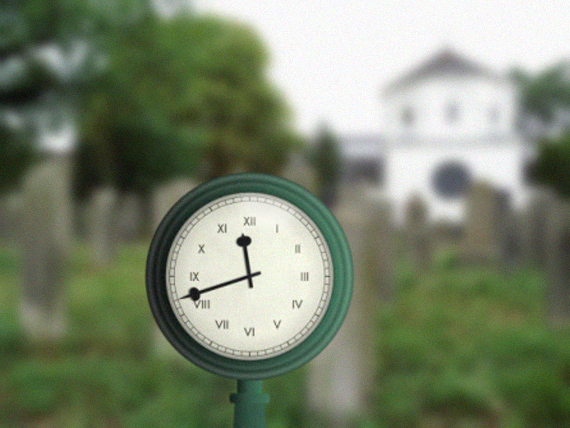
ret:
{"hour": 11, "minute": 42}
